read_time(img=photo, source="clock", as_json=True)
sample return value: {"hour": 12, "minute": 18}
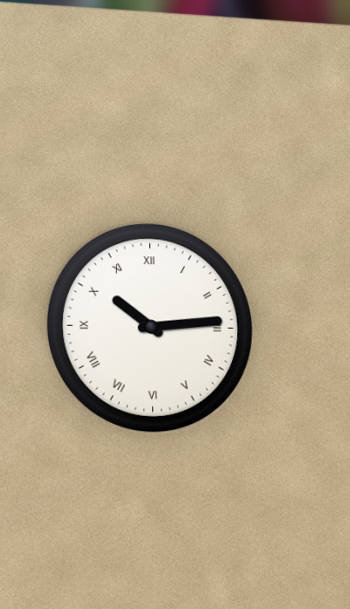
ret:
{"hour": 10, "minute": 14}
